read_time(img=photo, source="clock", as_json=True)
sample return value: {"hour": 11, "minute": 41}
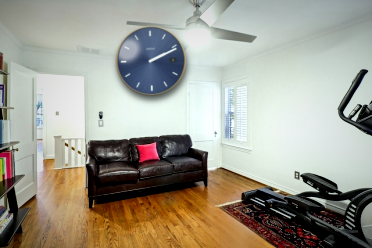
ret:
{"hour": 2, "minute": 11}
